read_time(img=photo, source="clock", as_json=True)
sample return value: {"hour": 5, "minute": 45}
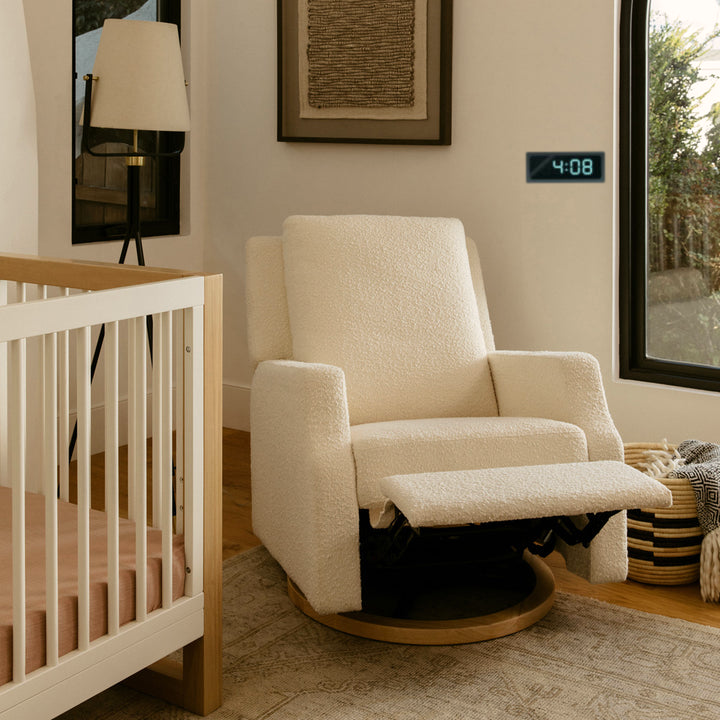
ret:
{"hour": 4, "minute": 8}
